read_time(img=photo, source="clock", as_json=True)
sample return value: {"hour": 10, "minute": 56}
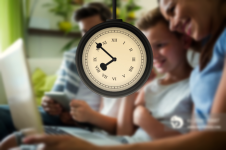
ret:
{"hour": 7, "minute": 52}
